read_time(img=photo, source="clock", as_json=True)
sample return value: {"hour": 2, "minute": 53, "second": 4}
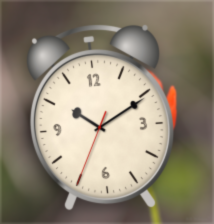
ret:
{"hour": 10, "minute": 10, "second": 35}
